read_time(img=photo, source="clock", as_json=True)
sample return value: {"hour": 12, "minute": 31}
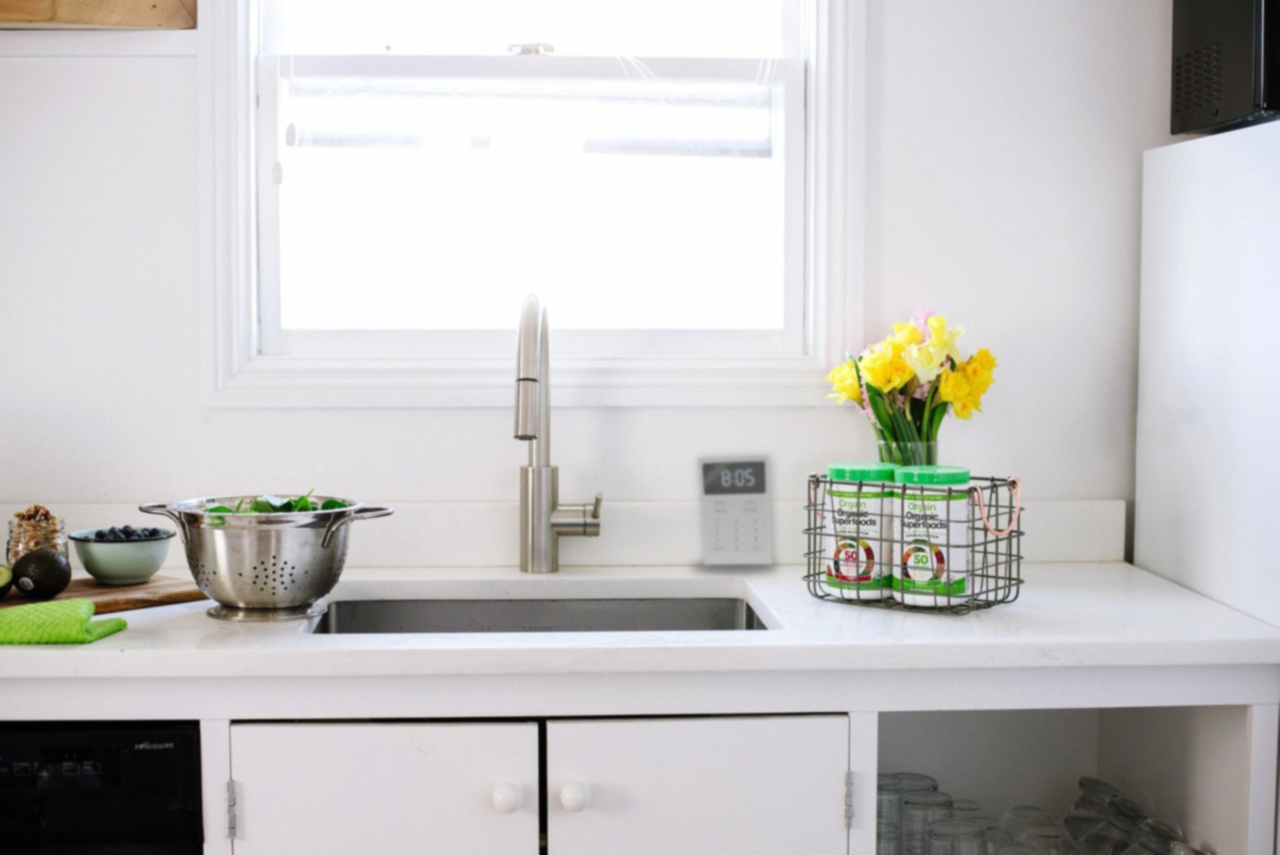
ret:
{"hour": 8, "minute": 5}
